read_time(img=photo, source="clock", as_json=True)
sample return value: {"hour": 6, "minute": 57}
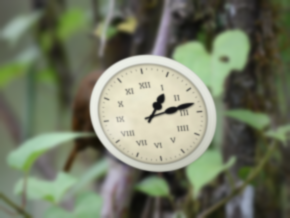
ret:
{"hour": 1, "minute": 13}
